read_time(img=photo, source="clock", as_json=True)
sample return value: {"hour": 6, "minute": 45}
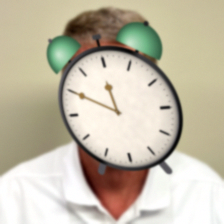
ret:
{"hour": 11, "minute": 50}
